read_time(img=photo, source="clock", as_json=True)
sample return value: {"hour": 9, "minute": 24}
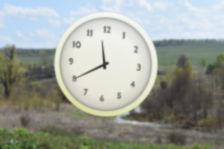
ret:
{"hour": 11, "minute": 40}
